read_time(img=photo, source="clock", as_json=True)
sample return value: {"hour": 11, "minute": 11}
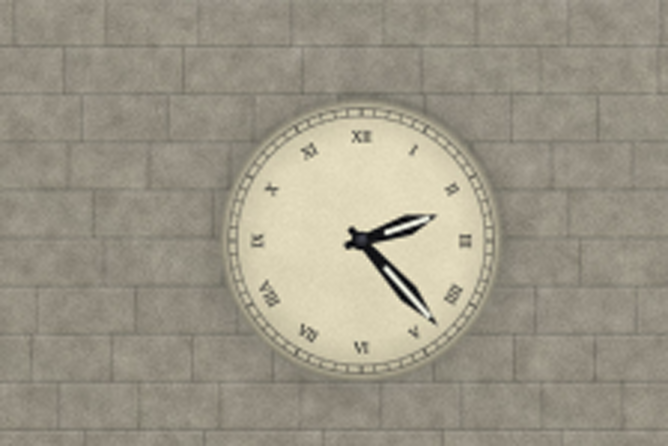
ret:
{"hour": 2, "minute": 23}
